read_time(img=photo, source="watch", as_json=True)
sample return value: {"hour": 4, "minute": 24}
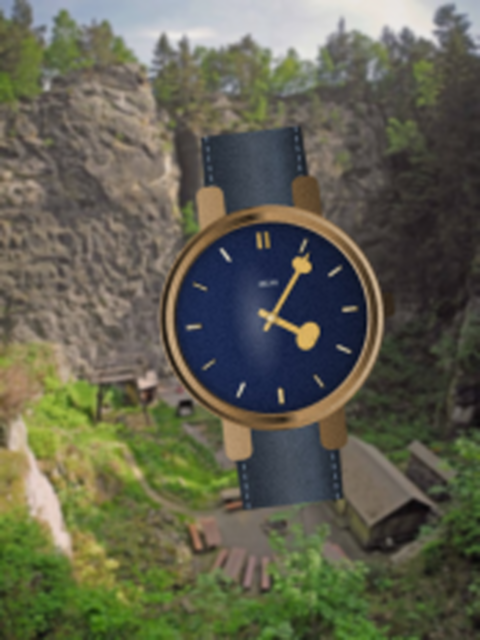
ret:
{"hour": 4, "minute": 6}
